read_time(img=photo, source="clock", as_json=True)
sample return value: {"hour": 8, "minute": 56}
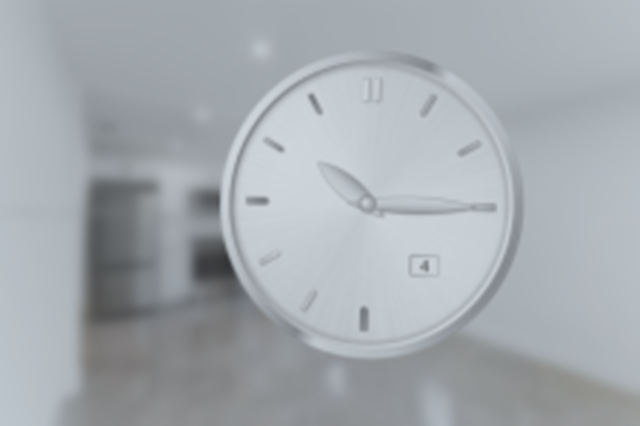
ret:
{"hour": 10, "minute": 15}
